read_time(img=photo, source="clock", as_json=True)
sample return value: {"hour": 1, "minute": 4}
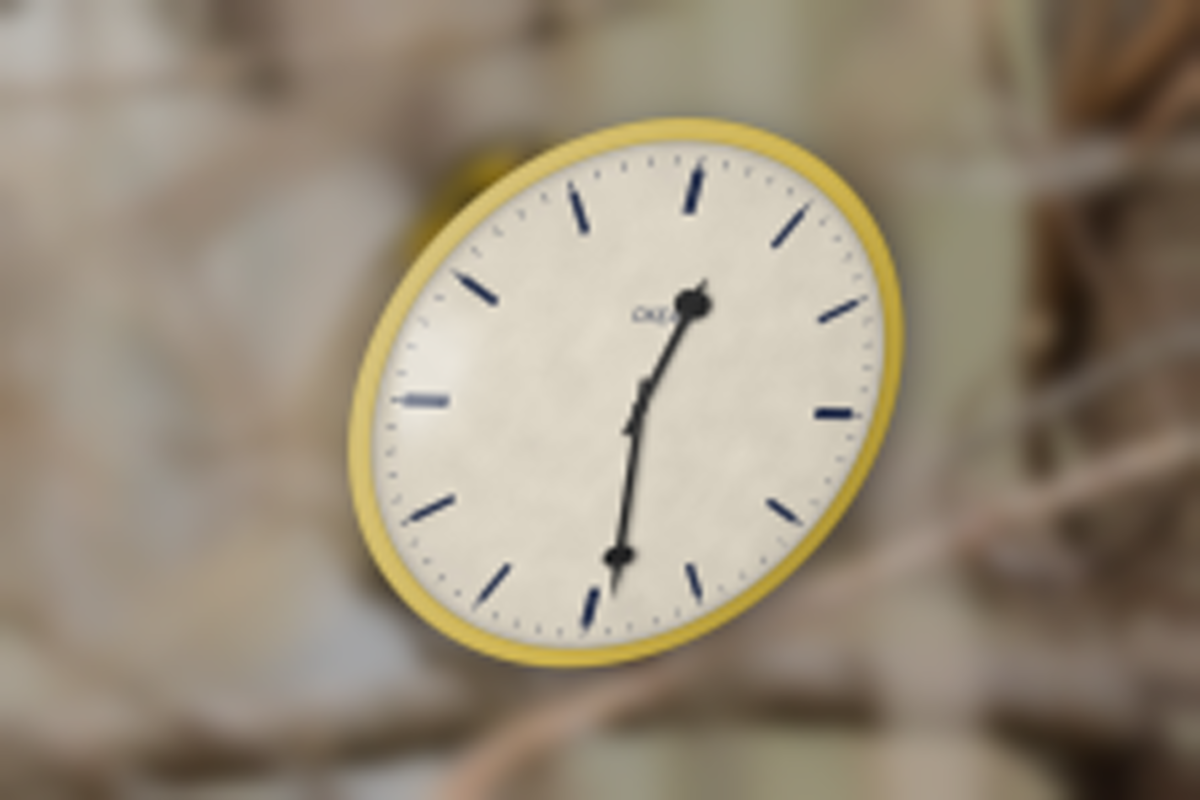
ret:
{"hour": 12, "minute": 29}
